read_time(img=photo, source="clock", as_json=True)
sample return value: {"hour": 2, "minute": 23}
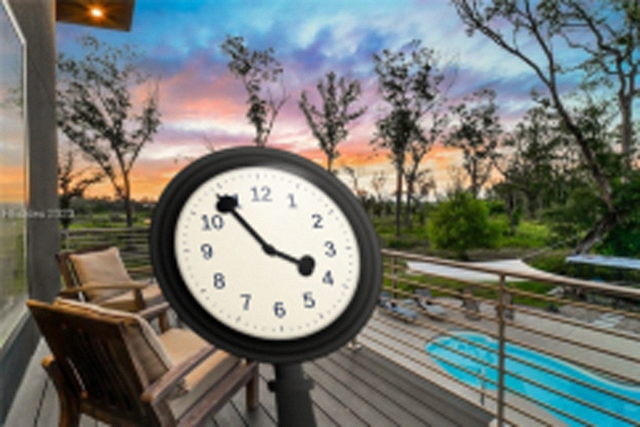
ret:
{"hour": 3, "minute": 54}
